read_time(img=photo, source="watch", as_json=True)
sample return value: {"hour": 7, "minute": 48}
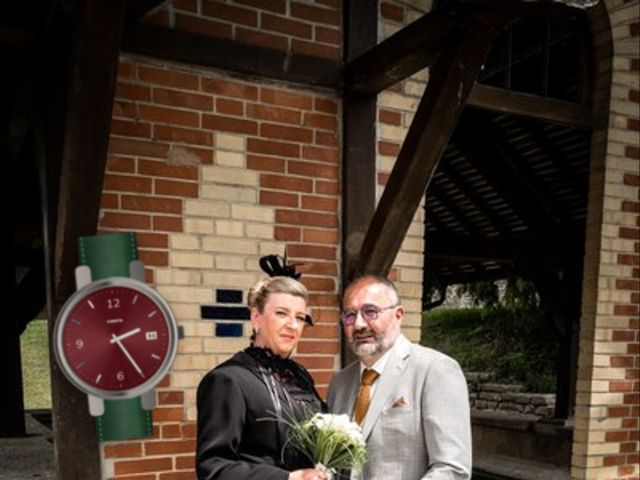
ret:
{"hour": 2, "minute": 25}
